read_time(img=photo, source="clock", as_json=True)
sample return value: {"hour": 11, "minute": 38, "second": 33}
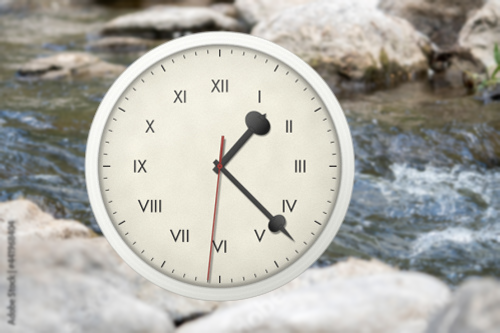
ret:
{"hour": 1, "minute": 22, "second": 31}
